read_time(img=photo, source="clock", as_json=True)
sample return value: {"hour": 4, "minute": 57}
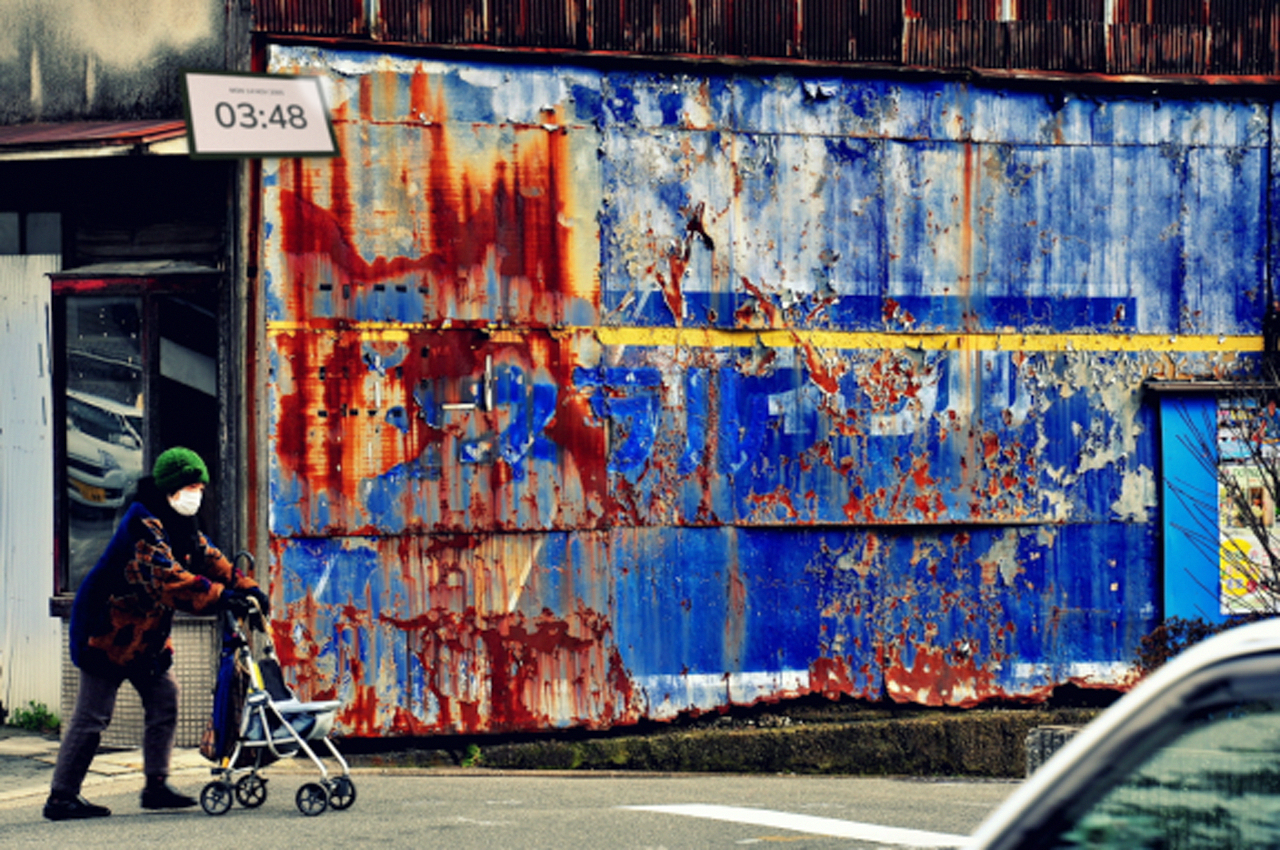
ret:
{"hour": 3, "minute": 48}
